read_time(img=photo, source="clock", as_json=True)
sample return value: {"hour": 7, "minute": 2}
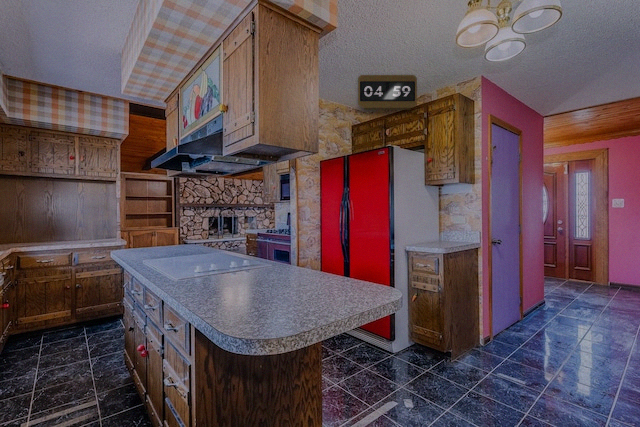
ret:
{"hour": 4, "minute": 59}
